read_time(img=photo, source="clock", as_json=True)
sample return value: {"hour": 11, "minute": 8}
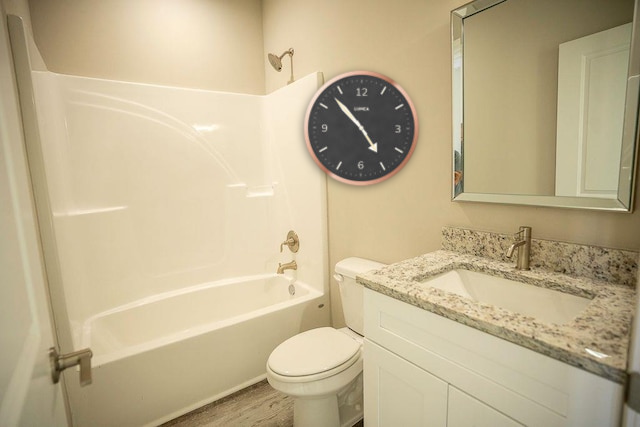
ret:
{"hour": 4, "minute": 53}
